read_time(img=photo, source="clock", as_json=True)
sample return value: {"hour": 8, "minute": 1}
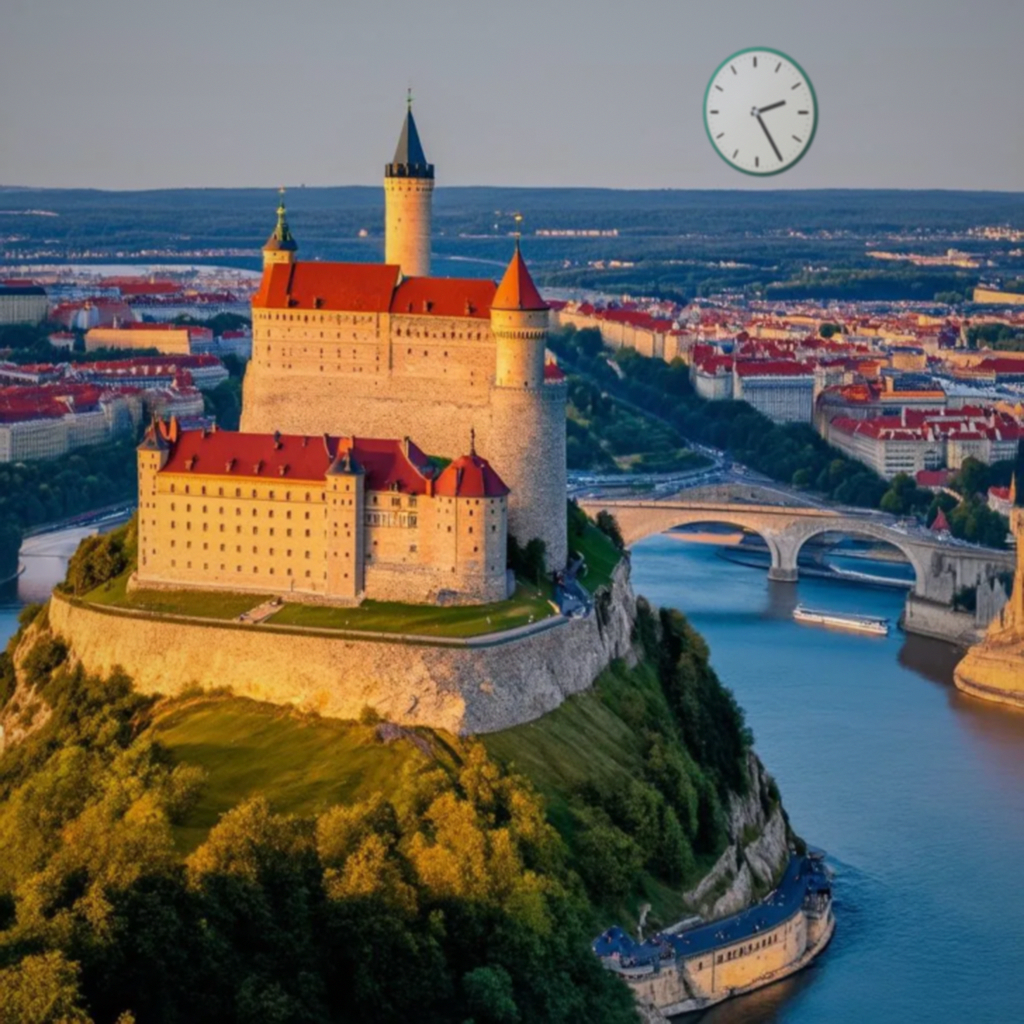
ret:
{"hour": 2, "minute": 25}
